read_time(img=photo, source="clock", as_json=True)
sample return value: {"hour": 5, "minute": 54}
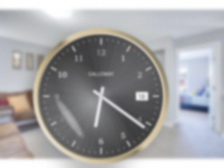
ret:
{"hour": 6, "minute": 21}
